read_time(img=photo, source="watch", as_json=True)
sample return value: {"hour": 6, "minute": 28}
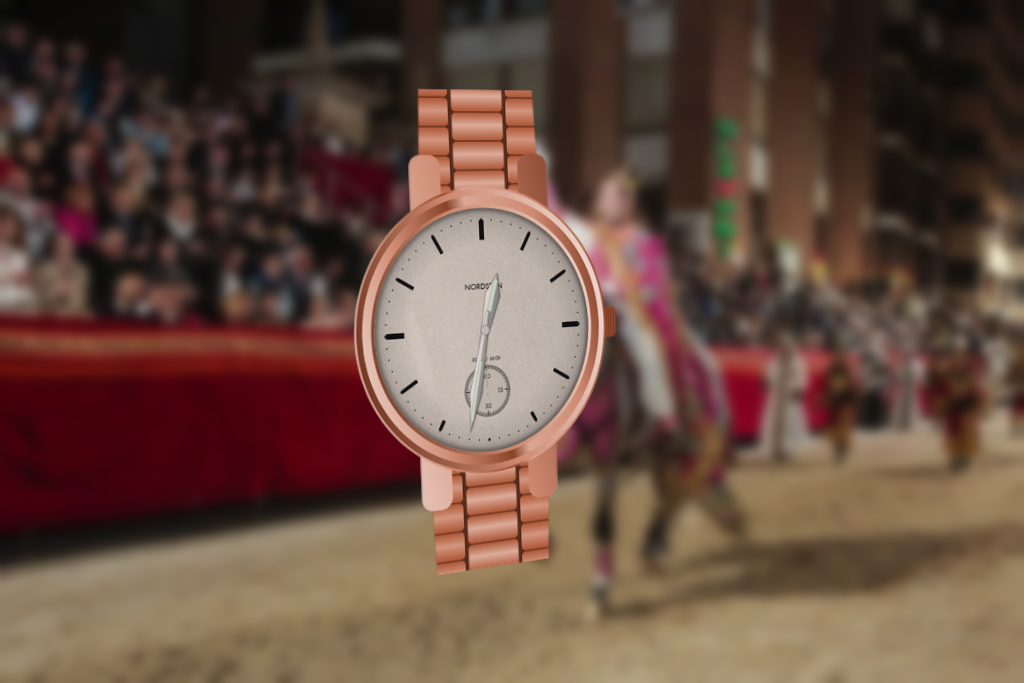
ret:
{"hour": 12, "minute": 32}
